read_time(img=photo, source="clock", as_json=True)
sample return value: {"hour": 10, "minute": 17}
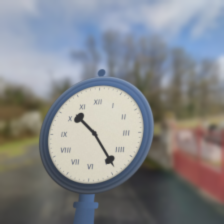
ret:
{"hour": 10, "minute": 24}
